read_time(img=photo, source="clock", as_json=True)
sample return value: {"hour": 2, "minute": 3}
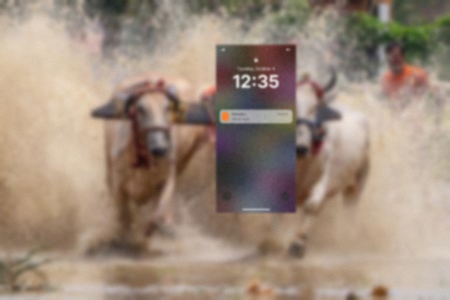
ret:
{"hour": 12, "minute": 35}
